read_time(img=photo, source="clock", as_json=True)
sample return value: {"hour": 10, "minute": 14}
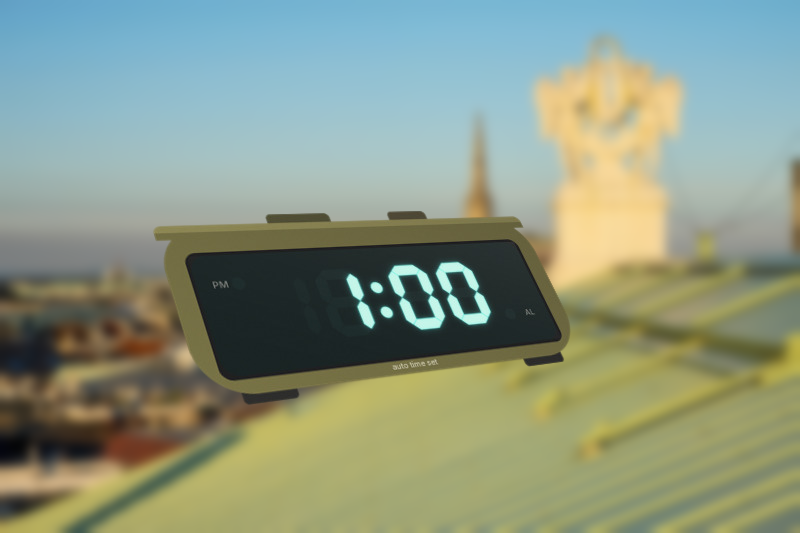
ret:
{"hour": 1, "minute": 0}
